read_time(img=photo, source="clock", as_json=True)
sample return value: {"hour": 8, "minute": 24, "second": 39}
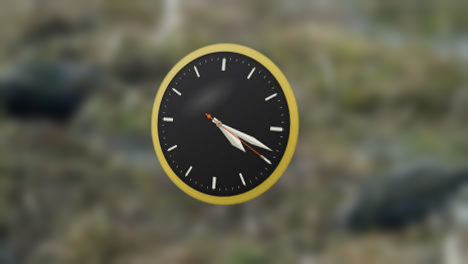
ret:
{"hour": 4, "minute": 18, "second": 20}
